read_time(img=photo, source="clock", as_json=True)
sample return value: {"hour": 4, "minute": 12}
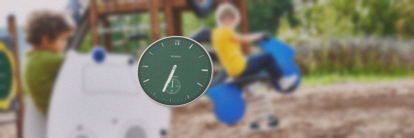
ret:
{"hour": 6, "minute": 33}
